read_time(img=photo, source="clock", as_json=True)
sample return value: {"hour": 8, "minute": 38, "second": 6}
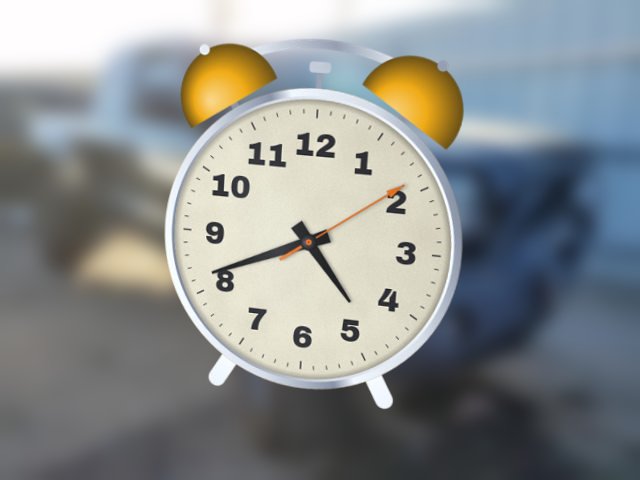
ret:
{"hour": 4, "minute": 41, "second": 9}
